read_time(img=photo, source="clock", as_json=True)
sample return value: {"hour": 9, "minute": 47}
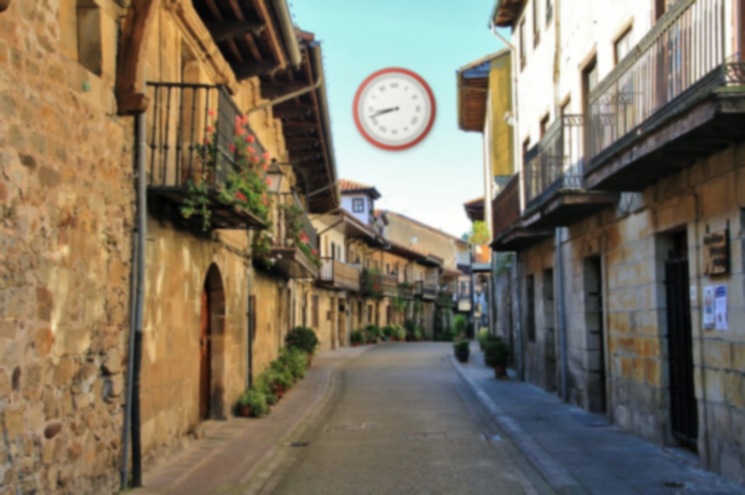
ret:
{"hour": 8, "minute": 42}
